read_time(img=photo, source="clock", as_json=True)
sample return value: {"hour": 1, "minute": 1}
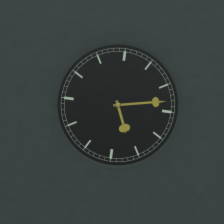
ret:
{"hour": 5, "minute": 13}
